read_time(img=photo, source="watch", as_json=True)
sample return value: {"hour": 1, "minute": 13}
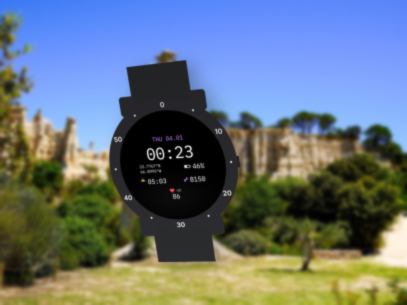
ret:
{"hour": 0, "minute": 23}
